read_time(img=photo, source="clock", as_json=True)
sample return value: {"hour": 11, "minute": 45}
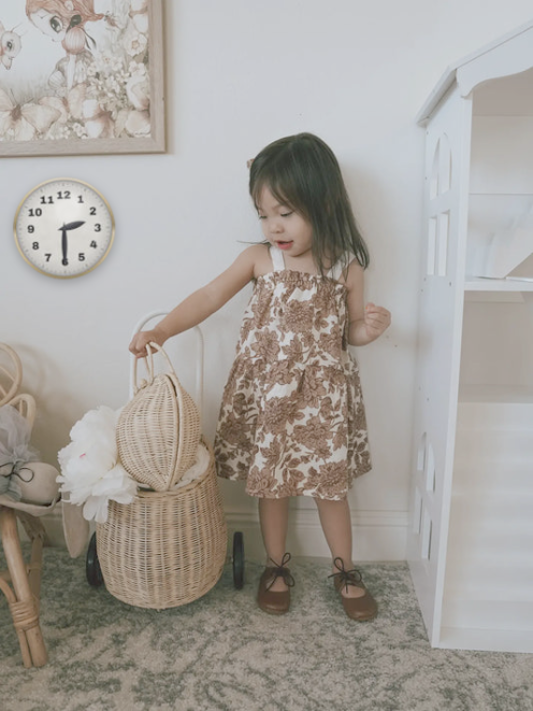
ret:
{"hour": 2, "minute": 30}
